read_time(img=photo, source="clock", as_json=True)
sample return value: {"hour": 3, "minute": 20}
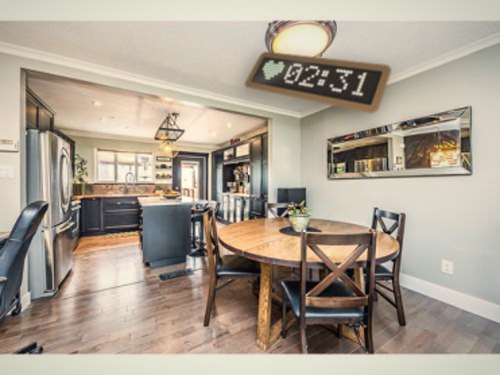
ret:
{"hour": 2, "minute": 31}
